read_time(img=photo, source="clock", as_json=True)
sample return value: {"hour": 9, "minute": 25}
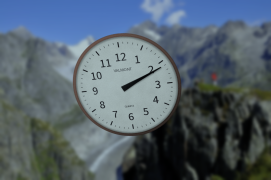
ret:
{"hour": 2, "minute": 11}
